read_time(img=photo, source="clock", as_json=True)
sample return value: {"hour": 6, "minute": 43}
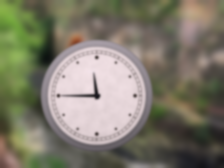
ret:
{"hour": 11, "minute": 45}
